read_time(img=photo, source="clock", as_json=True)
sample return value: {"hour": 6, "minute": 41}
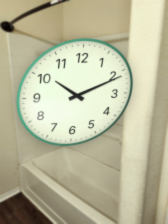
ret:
{"hour": 10, "minute": 11}
